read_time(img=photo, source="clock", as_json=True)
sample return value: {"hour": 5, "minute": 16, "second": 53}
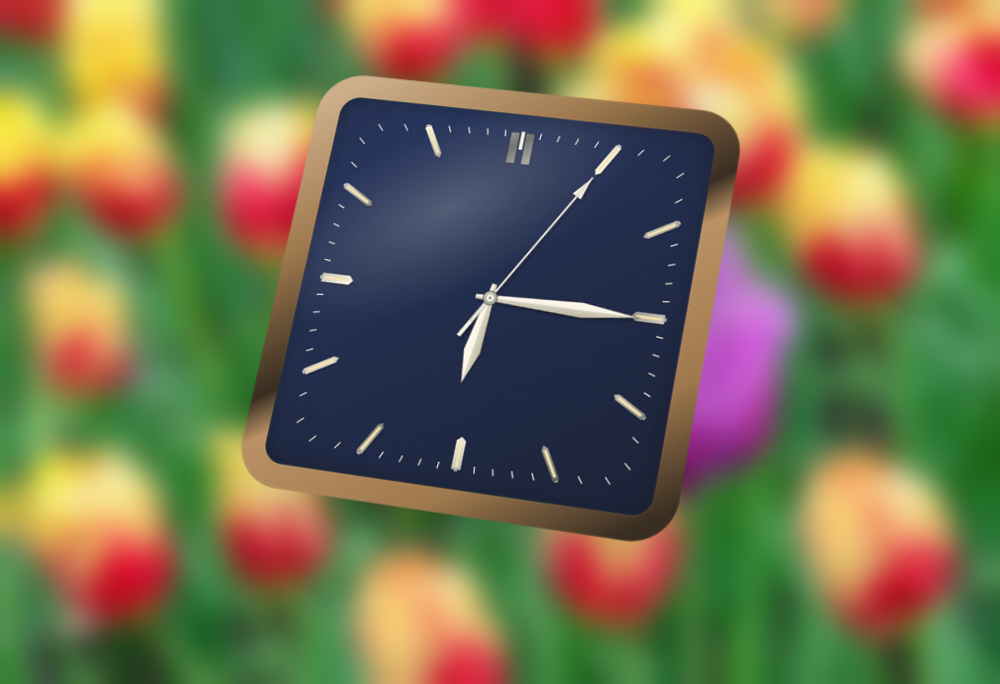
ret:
{"hour": 6, "minute": 15, "second": 5}
